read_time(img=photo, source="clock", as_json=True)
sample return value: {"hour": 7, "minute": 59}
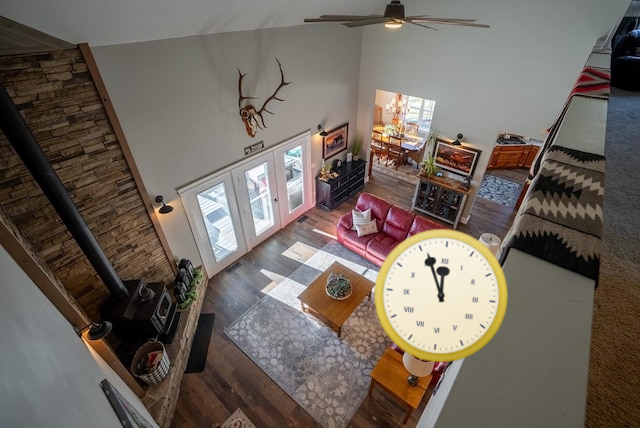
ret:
{"hour": 11, "minute": 56}
